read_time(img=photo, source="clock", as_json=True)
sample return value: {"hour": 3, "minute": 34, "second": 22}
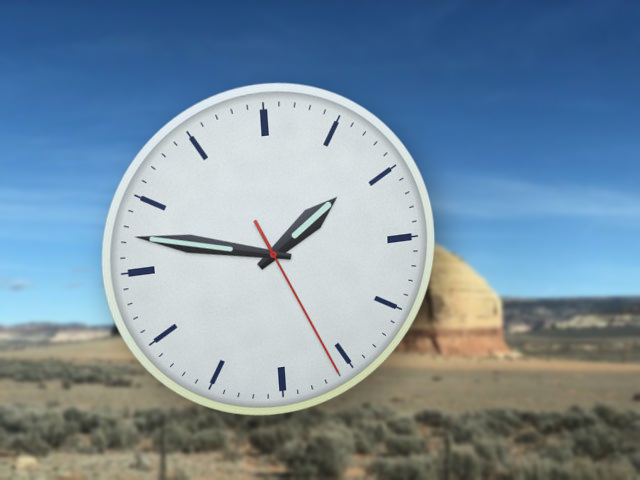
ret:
{"hour": 1, "minute": 47, "second": 26}
